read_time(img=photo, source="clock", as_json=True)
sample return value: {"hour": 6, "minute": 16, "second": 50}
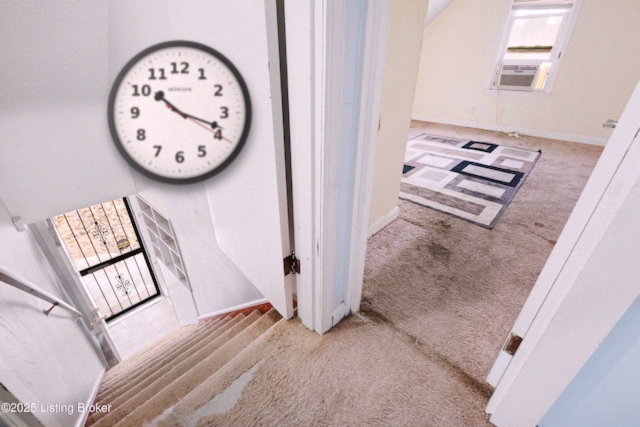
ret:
{"hour": 10, "minute": 18, "second": 20}
